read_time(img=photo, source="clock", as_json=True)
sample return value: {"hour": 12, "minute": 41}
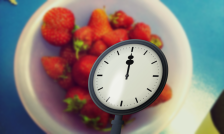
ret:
{"hour": 12, "minute": 0}
